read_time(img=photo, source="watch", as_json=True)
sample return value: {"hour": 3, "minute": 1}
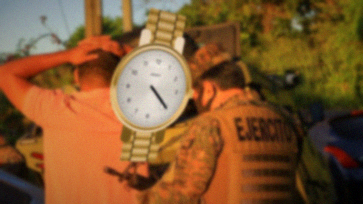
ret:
{"hour": 4, "minute": 22}
